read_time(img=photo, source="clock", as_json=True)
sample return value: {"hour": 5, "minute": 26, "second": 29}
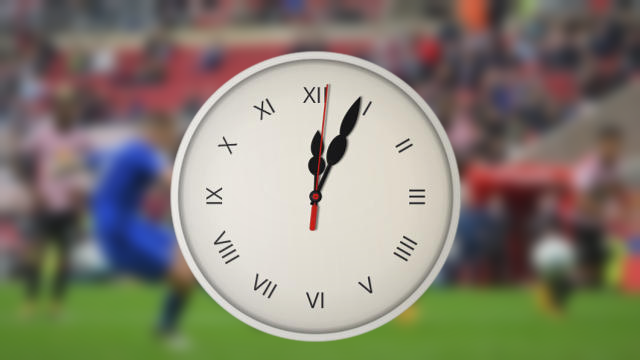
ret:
{"hour": 12, "minute": 4, "second": 1}
